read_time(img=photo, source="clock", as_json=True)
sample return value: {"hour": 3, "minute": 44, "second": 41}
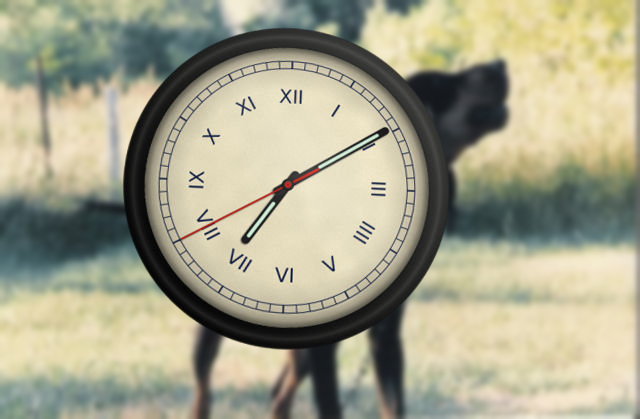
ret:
{"hour": 7, "minute": 9, "second": 40}
